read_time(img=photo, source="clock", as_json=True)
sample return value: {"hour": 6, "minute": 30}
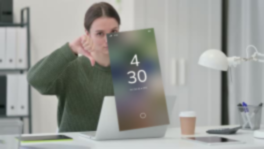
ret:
{"hour": 4, "minute": 30}
